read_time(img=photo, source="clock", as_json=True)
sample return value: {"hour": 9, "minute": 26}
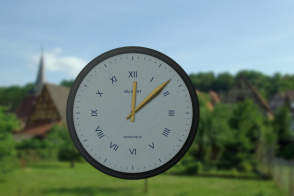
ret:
{"hour": 12, "minute": 8}
